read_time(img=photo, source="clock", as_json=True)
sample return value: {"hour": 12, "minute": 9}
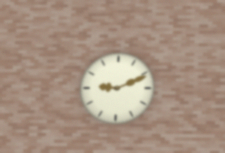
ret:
{"hour": 9, "minute": 11}
